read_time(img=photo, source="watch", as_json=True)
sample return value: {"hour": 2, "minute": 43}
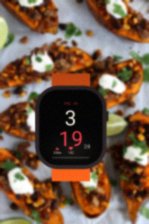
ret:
{"hour": 3, "minute": 19}
